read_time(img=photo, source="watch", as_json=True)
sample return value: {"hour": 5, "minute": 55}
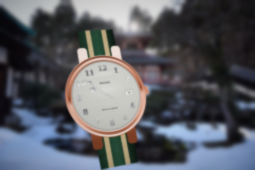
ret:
{"hour": 9, "minute": 52}
